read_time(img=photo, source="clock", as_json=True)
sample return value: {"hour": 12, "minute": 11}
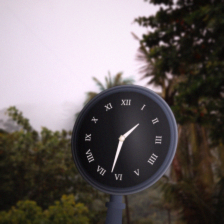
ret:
{"hour": 1, "minute": 32}
